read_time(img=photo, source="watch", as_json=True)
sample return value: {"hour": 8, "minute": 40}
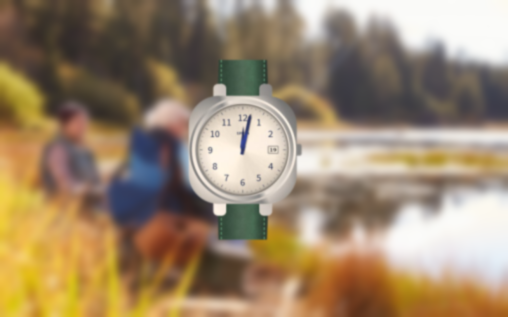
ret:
{"hour": 12, "minute": 2}
